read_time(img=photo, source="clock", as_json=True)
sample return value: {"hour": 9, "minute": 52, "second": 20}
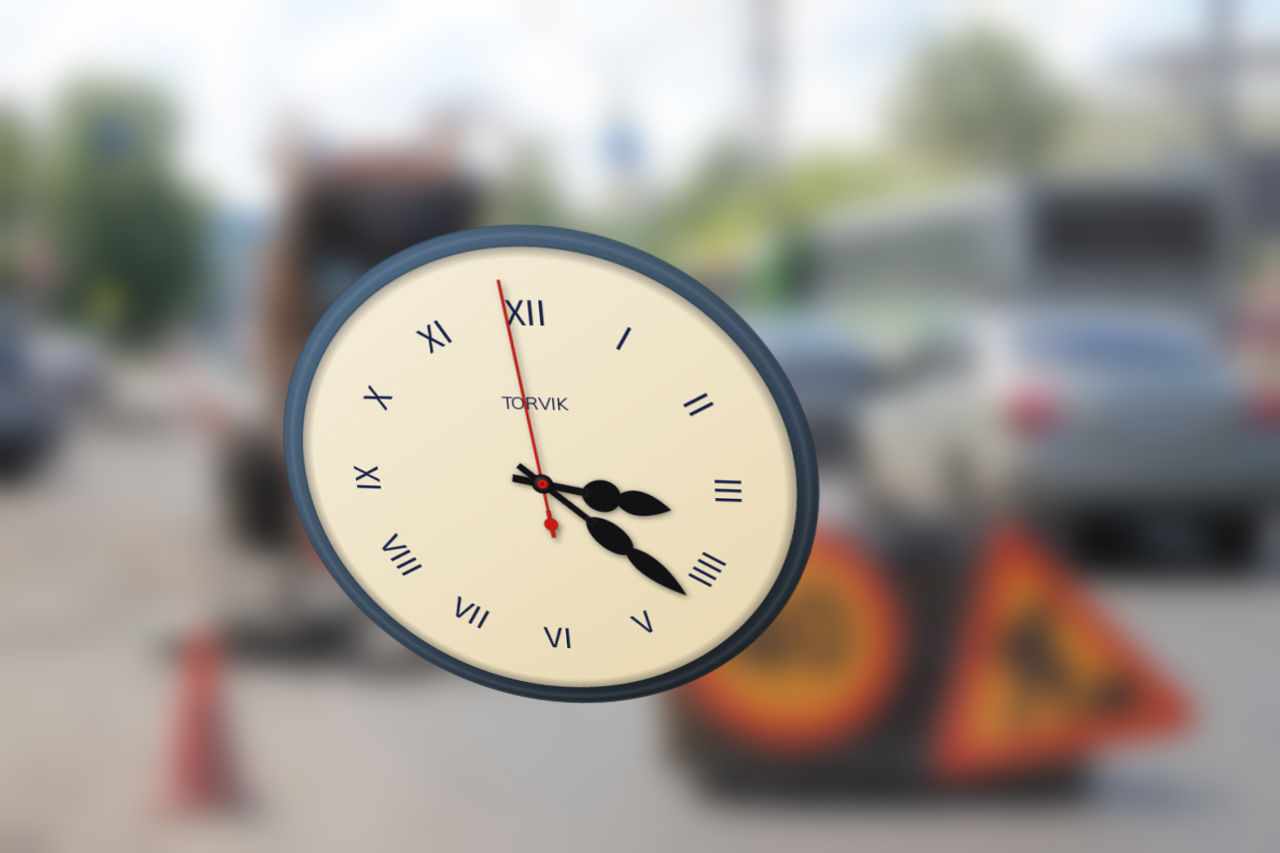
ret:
{"hour": 3, "minute": 21, "second": 59}
